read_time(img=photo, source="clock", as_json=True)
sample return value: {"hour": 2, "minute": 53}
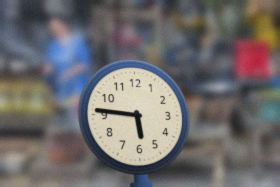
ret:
{"hour": 5, "minute": 46}
